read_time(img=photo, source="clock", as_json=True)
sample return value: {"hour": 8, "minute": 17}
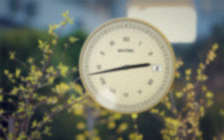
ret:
{"hour": 2, "minute": 43}
